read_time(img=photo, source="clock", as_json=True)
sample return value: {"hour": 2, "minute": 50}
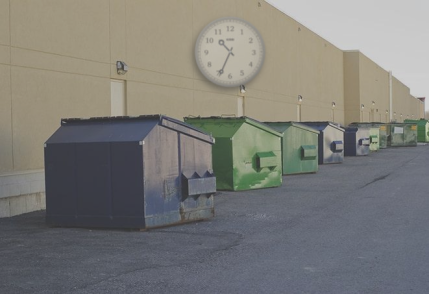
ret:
{"hour": 10, "minute": 34}
